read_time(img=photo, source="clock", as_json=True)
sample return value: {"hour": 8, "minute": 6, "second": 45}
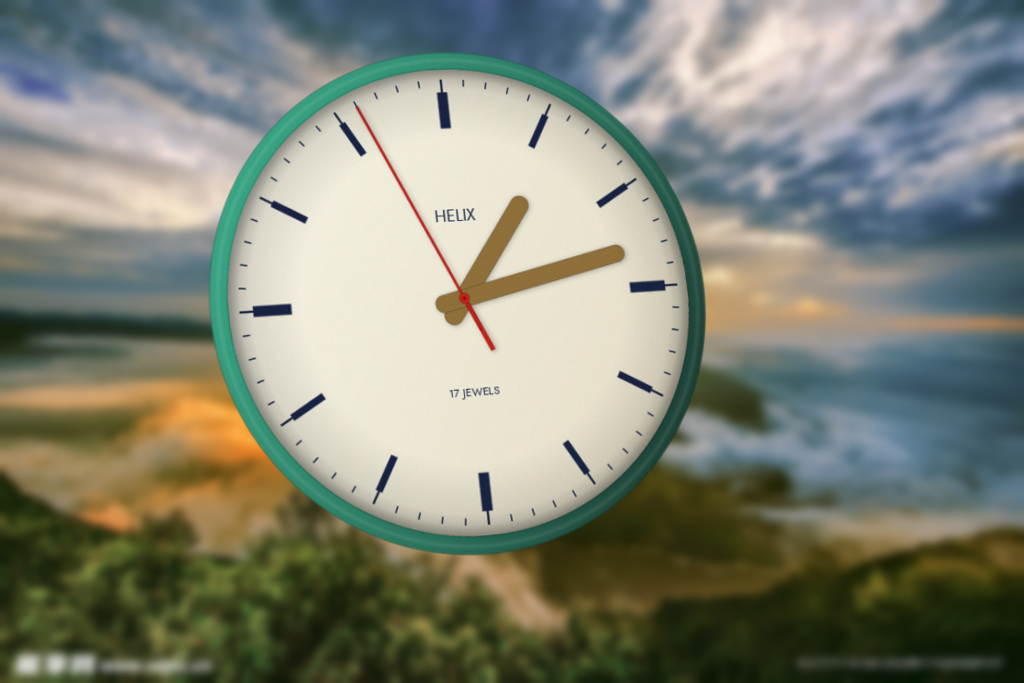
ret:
{"hour": 1, "minute": 12, "second": 56}
